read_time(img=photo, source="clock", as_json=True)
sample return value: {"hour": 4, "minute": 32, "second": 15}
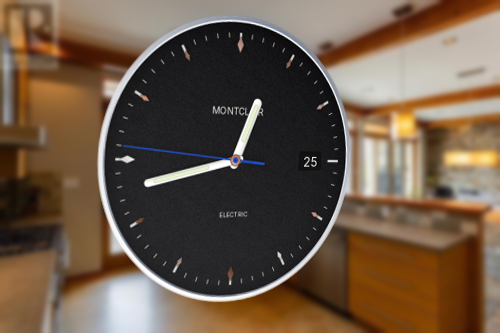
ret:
{"hour": 12, "minute": 42, "second": 46}
